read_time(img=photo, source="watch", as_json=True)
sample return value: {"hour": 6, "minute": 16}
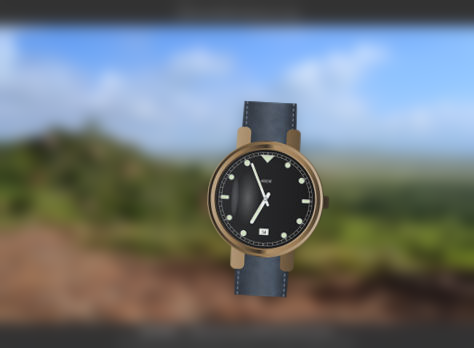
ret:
{"hour": 6, "minute": 56}
